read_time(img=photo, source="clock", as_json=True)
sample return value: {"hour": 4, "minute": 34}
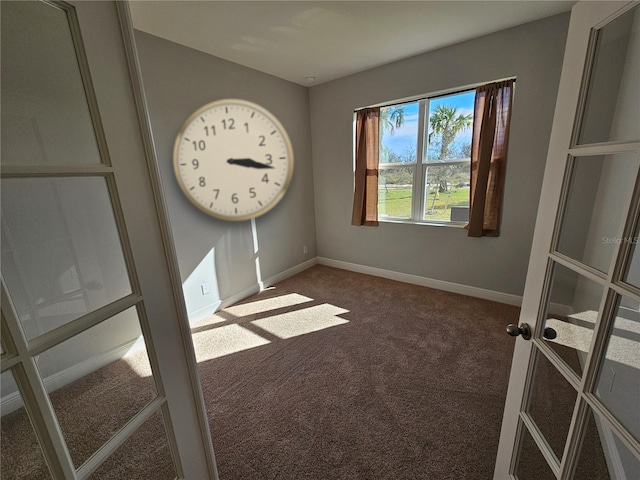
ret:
{"hour": 3, "minute": 17}
